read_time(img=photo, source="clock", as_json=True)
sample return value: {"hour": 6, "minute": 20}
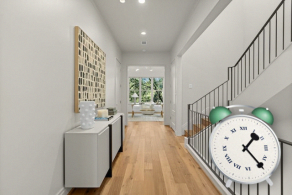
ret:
{"hour": 1, "minute": 24}
